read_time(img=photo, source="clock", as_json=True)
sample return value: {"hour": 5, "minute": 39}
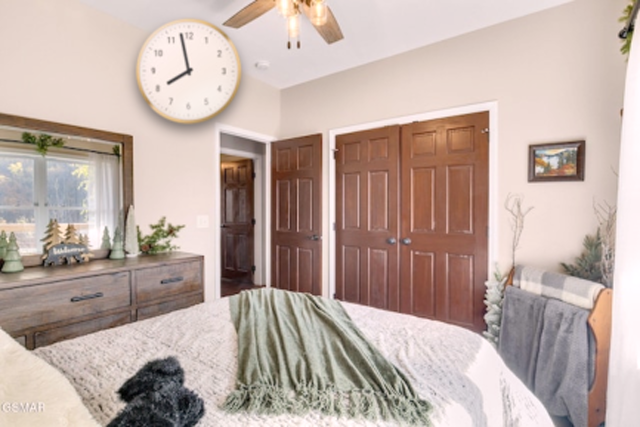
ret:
{"hour": 7, "minute": 58}
